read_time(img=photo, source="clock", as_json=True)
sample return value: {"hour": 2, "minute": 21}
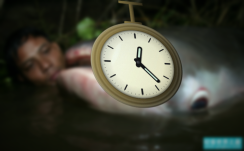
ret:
{"hour": 12, "minute": 23}
